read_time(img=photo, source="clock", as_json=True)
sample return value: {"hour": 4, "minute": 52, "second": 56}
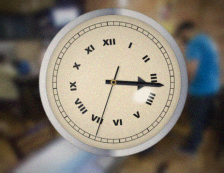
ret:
{"hour": 3, "minute": 16, "second": 34}
